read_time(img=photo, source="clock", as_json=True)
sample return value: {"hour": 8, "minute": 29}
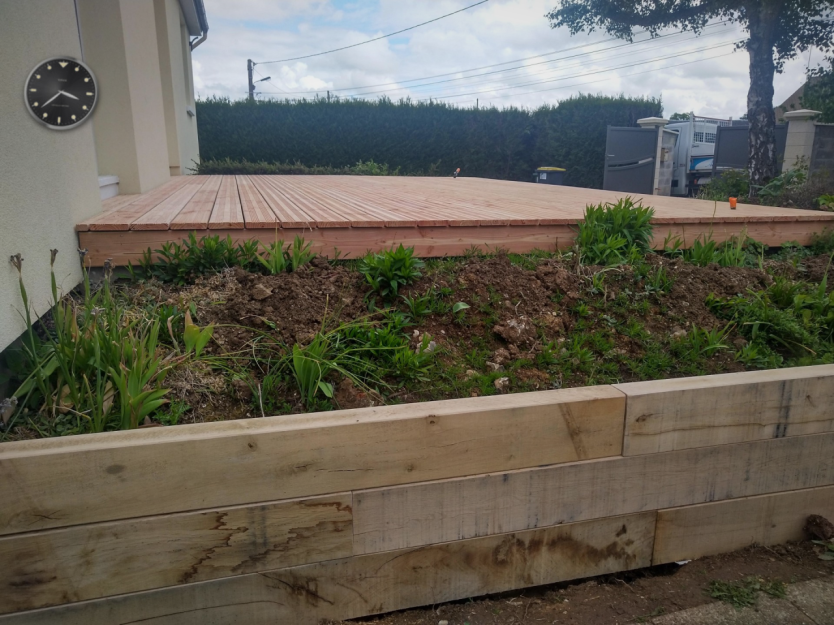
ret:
{"hour": 3, "minute": 38}
